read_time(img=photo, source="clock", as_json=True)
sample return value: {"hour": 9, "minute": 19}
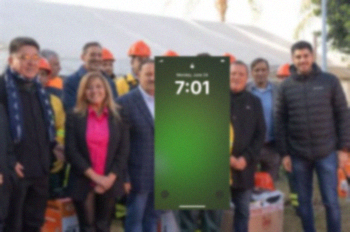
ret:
{"hour": 7, "minute": 1}
